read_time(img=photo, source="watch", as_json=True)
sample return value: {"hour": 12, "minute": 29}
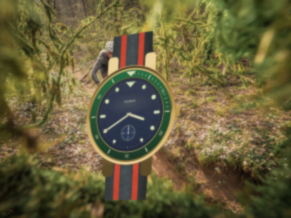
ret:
{"hour": 3, "minute": 40}
